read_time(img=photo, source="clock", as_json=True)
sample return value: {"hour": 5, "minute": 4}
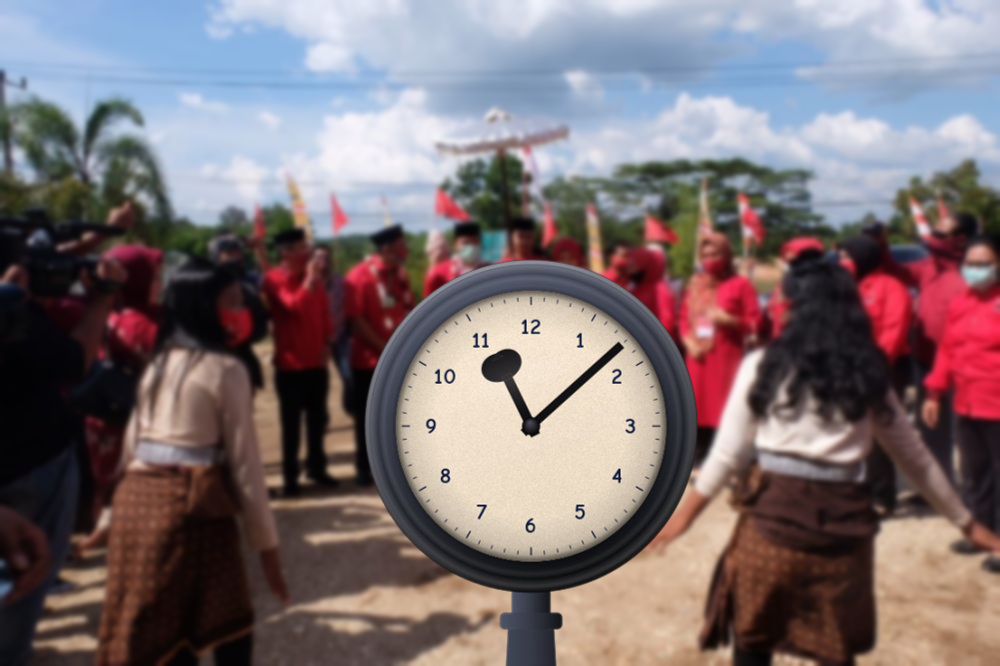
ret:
{"hour": 11, "minute": 8}
